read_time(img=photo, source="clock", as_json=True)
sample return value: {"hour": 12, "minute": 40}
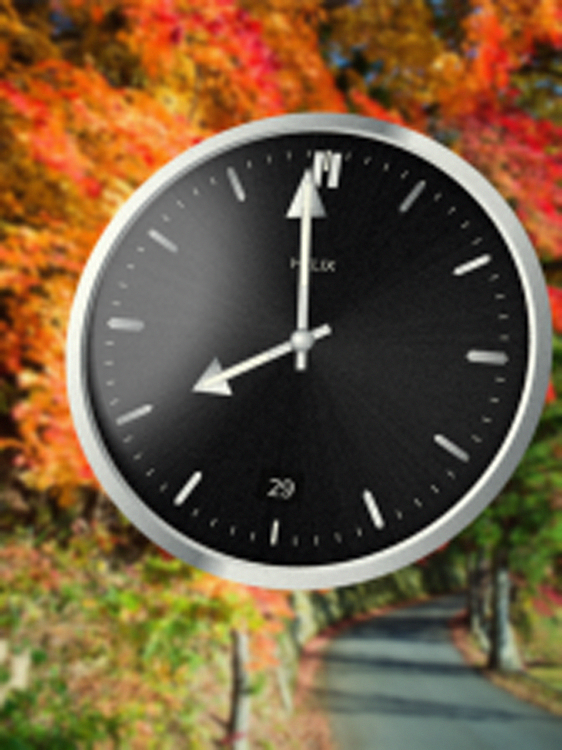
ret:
{"hour": 7, "minute": 59}
